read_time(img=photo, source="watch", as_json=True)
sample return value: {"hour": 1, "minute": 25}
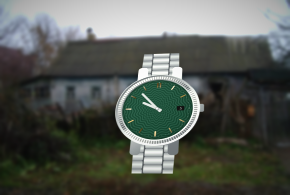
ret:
{"hour": 9, "minute": 53}
